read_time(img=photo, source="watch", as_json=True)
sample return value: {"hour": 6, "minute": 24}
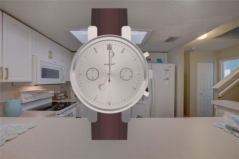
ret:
{"hour": 7, "minute": 1}
